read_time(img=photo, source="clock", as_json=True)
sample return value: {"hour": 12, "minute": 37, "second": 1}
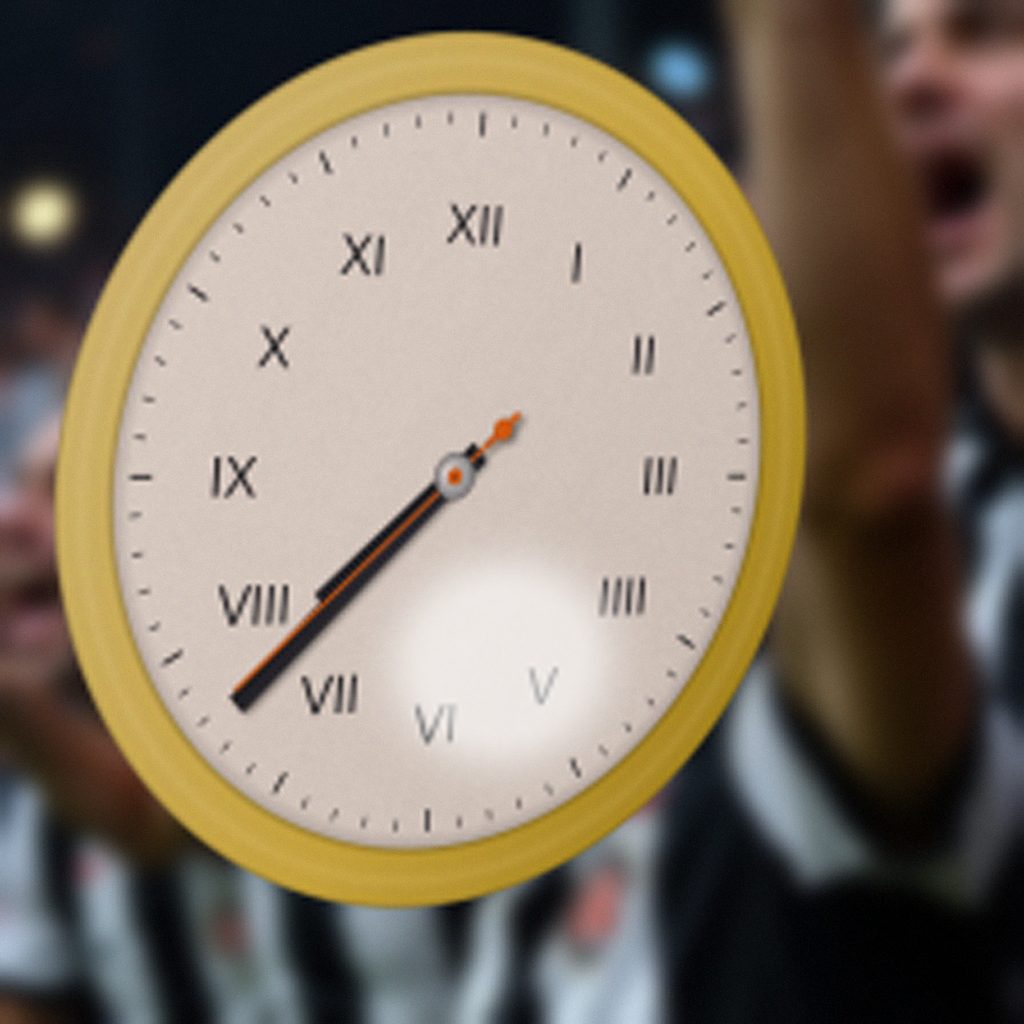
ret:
{"hour": 7, "minute": 37, "second": 38}
